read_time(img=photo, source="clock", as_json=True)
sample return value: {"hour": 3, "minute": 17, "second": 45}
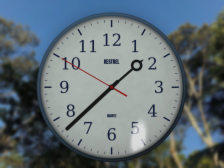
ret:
{"hour": 1, "minute": 37, "second": 50}
